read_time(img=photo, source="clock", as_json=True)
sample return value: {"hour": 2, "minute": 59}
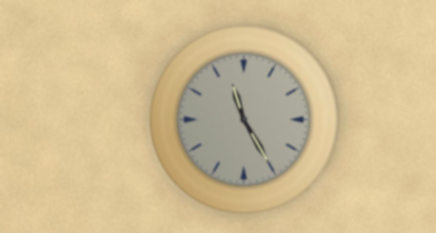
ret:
{"hour": 11, "minute": 25}
